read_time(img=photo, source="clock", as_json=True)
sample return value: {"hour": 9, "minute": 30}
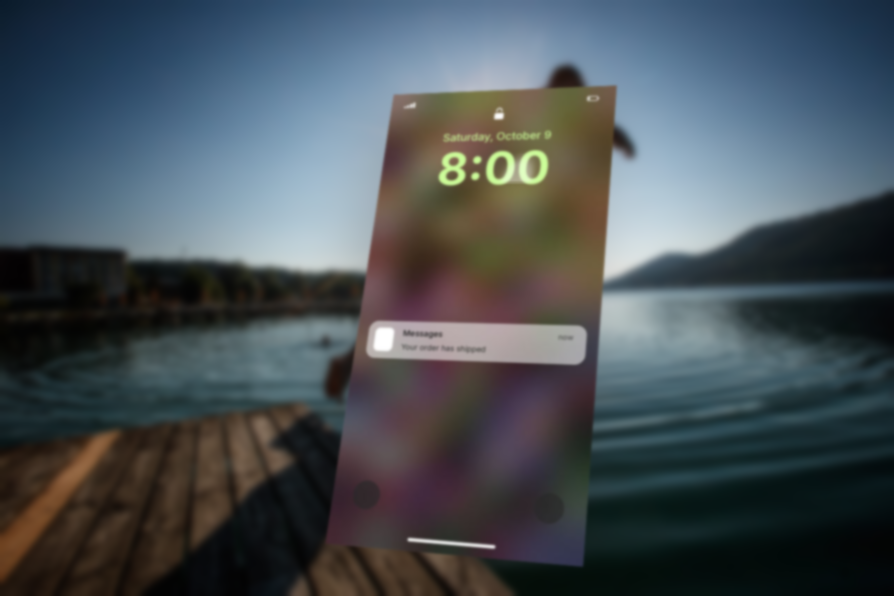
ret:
{"hour": 8, "minute": 0}
